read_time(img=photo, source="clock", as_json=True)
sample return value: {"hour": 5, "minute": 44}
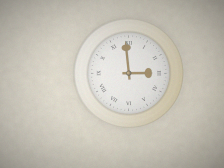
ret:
{"hour": 2, "minute": 59}
